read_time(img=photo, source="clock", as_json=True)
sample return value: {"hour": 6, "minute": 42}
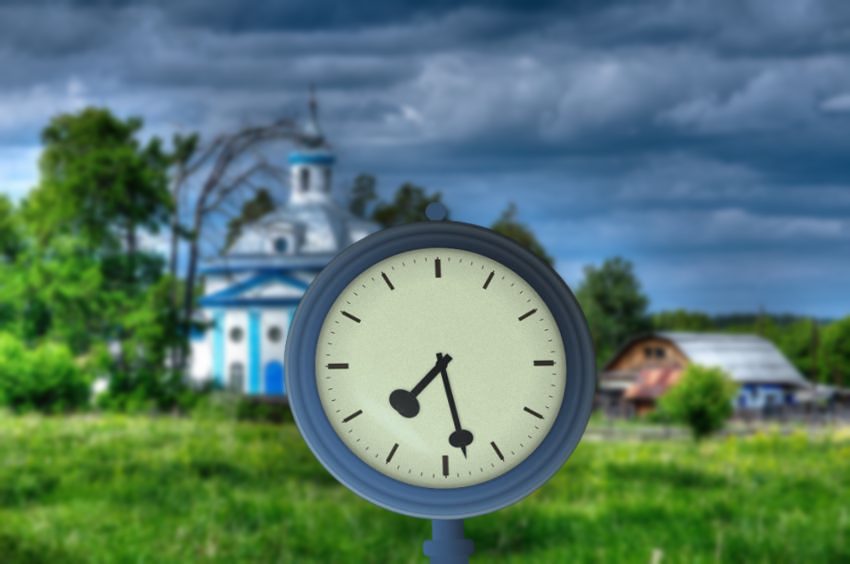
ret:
{"hour": 7, "minute": 28}
